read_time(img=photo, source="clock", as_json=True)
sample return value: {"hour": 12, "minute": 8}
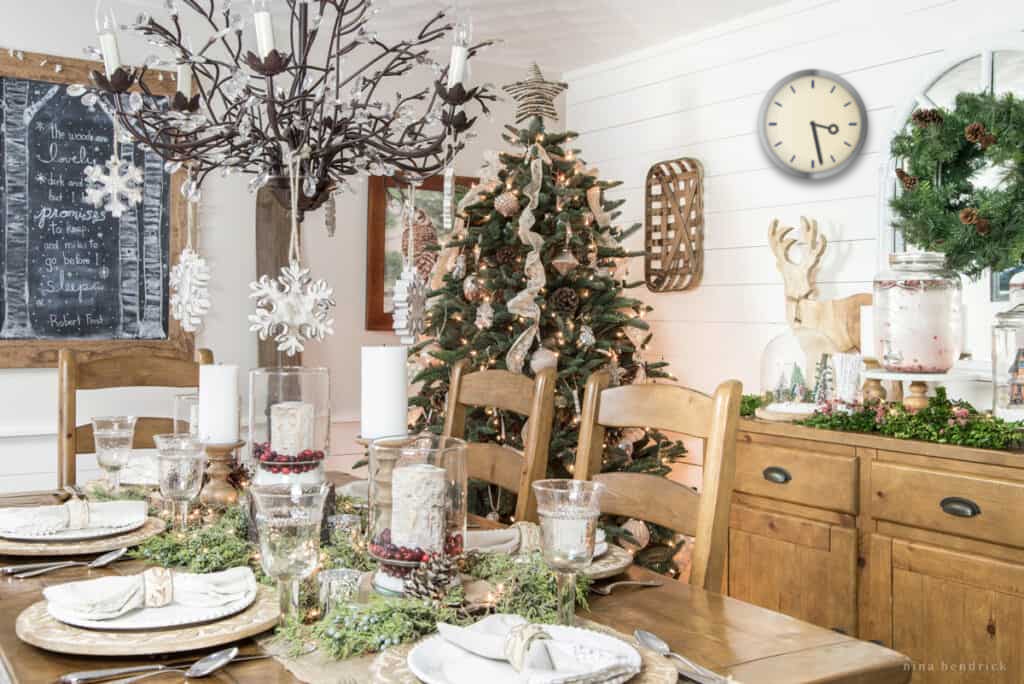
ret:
{"hour": 3, "minute": 28}
